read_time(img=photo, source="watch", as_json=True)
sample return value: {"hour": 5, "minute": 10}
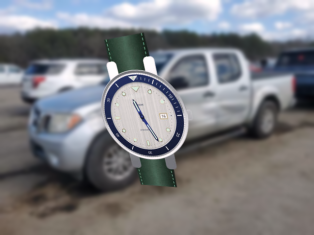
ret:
{"hour": 11, "minute": 26}
